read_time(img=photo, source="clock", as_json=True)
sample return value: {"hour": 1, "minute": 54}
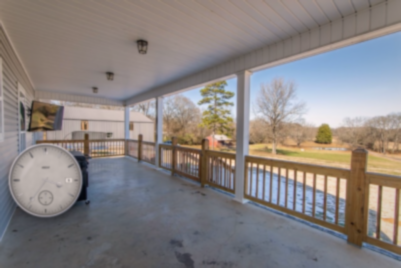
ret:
{"hour": 3, "minute": 36}
